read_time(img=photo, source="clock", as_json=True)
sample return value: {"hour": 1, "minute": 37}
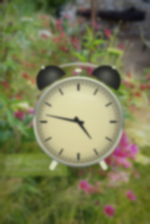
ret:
{"hour": 4, "minute": 47}
